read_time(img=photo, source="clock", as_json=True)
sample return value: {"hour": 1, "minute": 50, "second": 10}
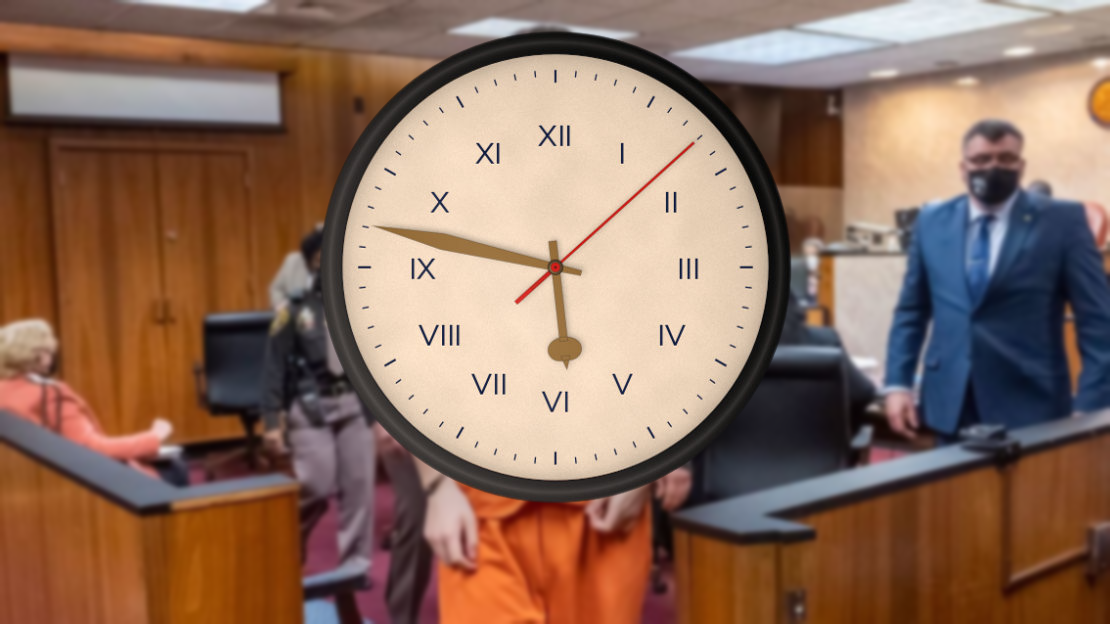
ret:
{"hour": 5, "minute": 47, "second": 8}
